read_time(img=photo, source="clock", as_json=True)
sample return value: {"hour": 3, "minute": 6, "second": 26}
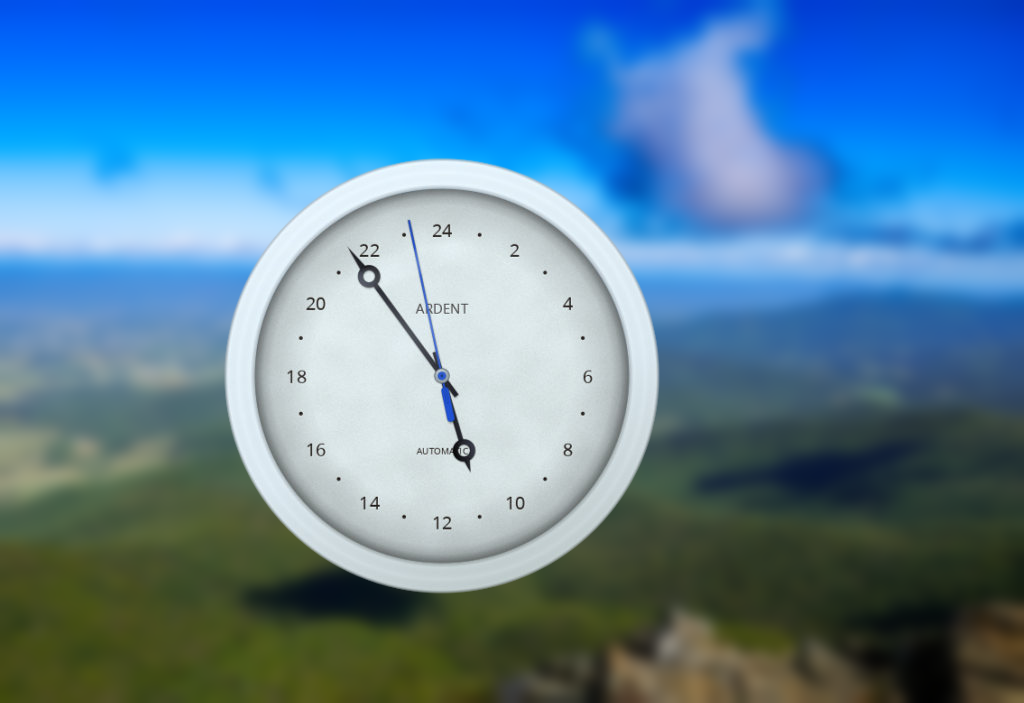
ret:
{"hour": 10, "minute": 53, "second": 58}
